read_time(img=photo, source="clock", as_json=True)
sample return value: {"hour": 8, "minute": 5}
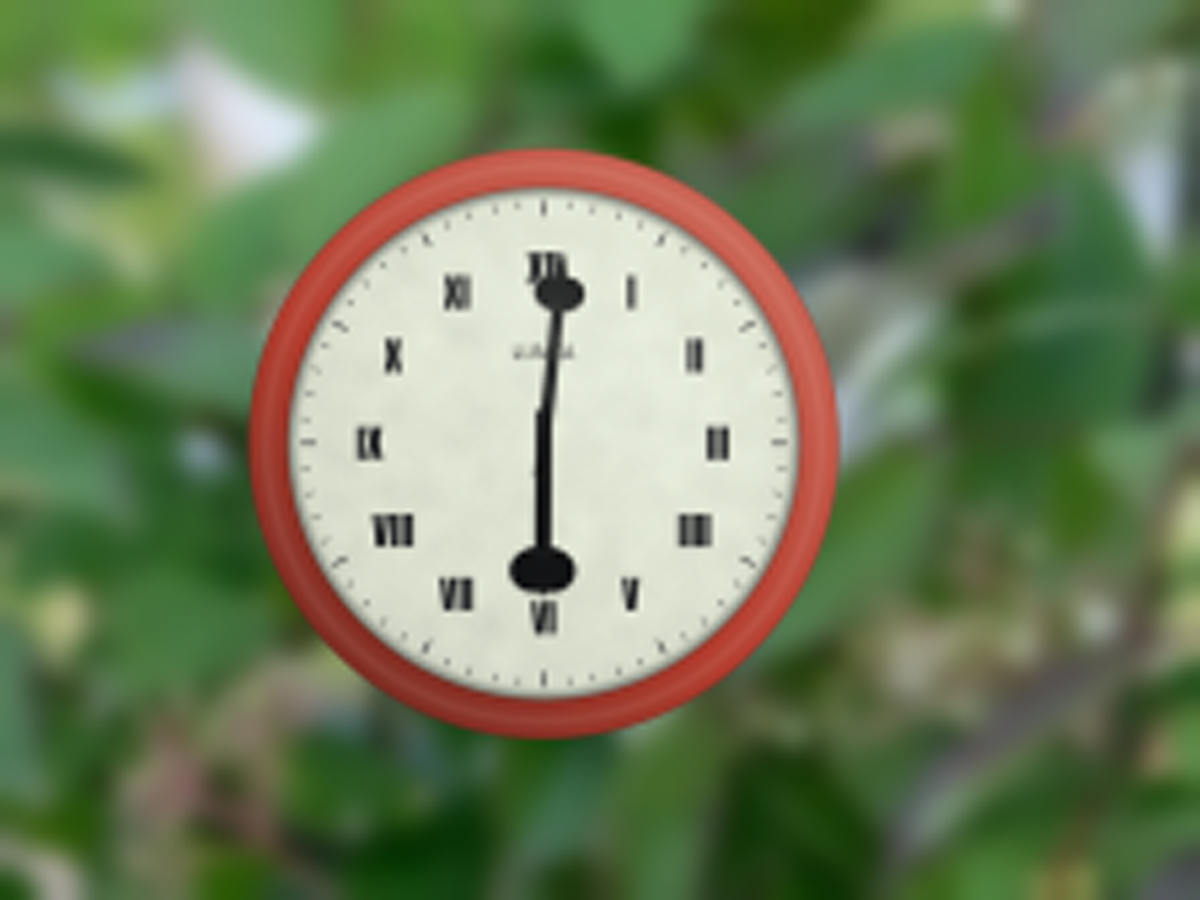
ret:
{"hour": 6, "minute": 1}
